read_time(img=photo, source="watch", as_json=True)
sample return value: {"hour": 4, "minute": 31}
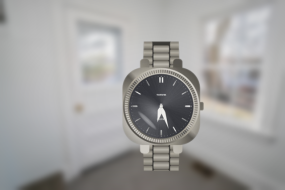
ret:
{"hour": 6, "minute": 27}
